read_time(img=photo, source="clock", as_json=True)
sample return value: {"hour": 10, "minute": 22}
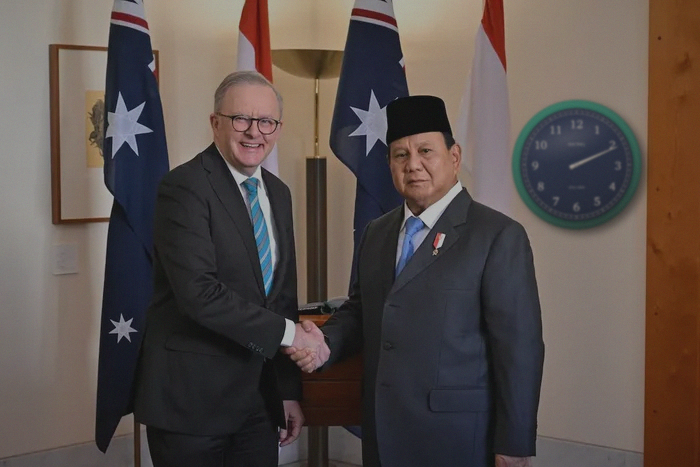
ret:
{"hour": 2, "minute": 11}
